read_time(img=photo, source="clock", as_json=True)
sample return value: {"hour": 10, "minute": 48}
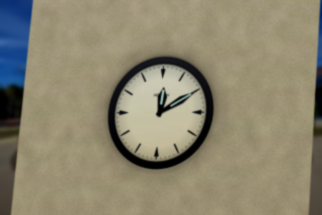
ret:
{"hour": 12, "minute": 10}
